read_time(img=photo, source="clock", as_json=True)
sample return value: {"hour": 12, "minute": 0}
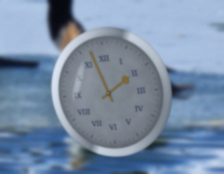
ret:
{"hour": 1, "minute": 57}
